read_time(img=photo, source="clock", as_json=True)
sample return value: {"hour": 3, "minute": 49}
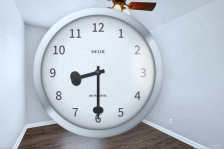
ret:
{"hour": 8, "minute": 30}
